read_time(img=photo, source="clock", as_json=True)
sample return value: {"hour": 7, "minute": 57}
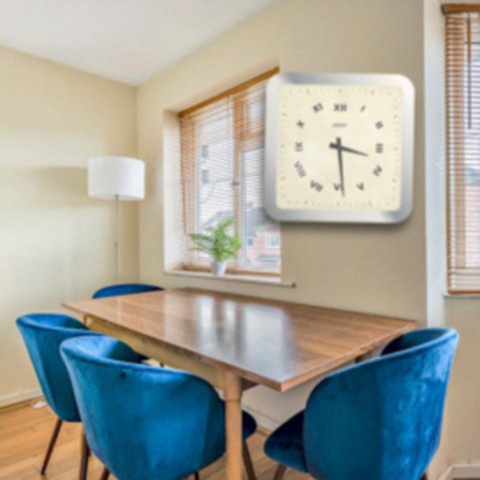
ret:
{"hour": 3, "minute": 29}
